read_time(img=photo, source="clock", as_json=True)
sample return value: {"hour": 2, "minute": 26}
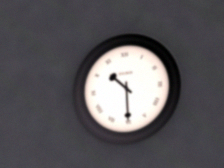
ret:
{"hour": 10, "minute": 30}
